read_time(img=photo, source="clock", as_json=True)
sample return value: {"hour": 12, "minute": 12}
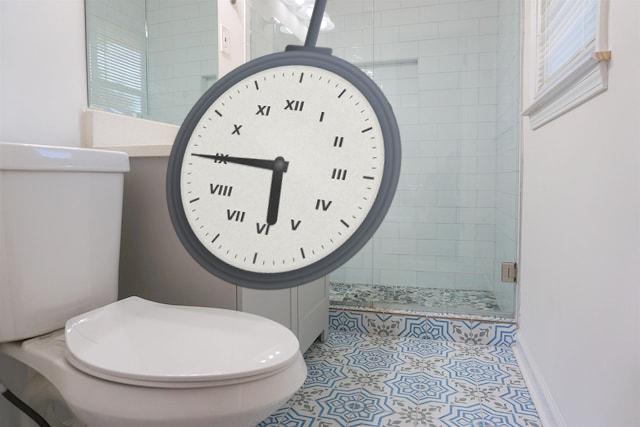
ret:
{"hour": 5, "minute": 45}
